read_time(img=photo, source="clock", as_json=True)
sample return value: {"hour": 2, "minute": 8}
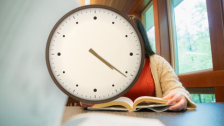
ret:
{"hour": 4, "minute": 21}
